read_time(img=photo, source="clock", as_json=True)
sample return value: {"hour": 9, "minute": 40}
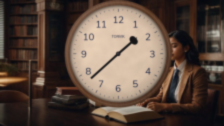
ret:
{"hour": 1, "minute": 38}
